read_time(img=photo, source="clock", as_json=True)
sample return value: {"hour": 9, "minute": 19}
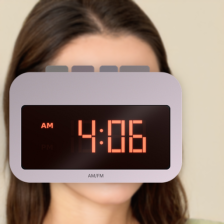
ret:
{"hour": 4, "minute": 6}
